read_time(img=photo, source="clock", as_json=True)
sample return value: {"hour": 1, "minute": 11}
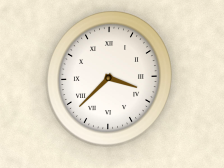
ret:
{"hour": 3, "minute": 38}
